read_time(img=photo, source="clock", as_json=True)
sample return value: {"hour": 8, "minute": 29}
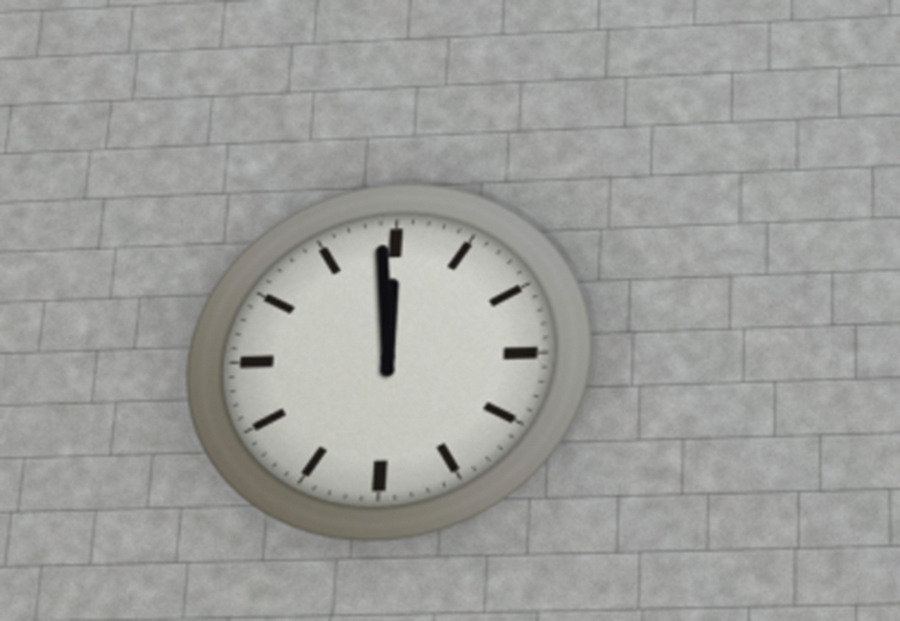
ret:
{"hour": 11, "minute": 59}
